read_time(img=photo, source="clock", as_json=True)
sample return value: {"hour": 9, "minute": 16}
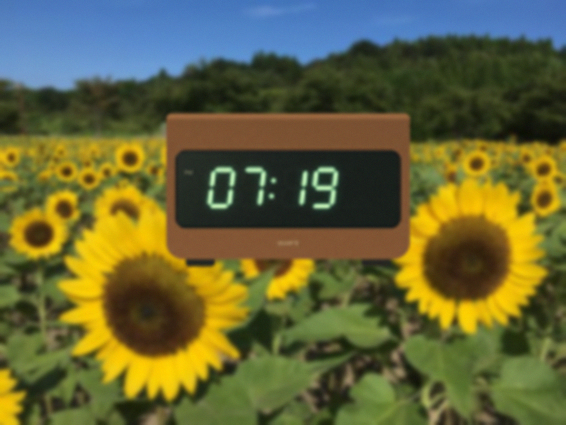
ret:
{"hour": 7, "minute": 19}
